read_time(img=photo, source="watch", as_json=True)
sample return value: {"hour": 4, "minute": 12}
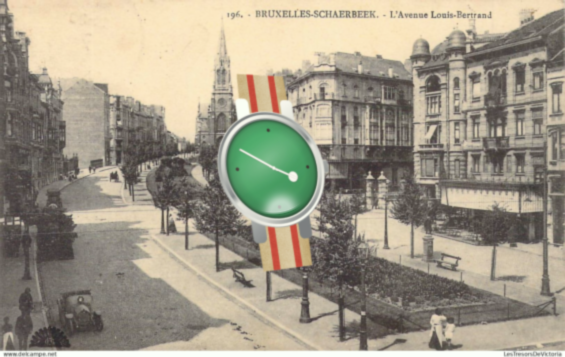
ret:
{"hour": 3, "minute": 50}
